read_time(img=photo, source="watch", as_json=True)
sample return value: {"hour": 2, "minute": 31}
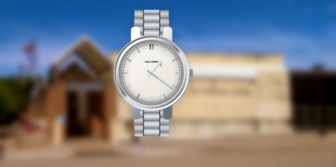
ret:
{"hour": 1, "minute": 21}
